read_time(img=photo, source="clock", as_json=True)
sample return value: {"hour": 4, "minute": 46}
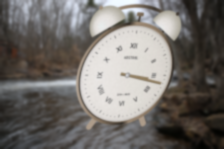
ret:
{"hour": 3, "minute": 17}
